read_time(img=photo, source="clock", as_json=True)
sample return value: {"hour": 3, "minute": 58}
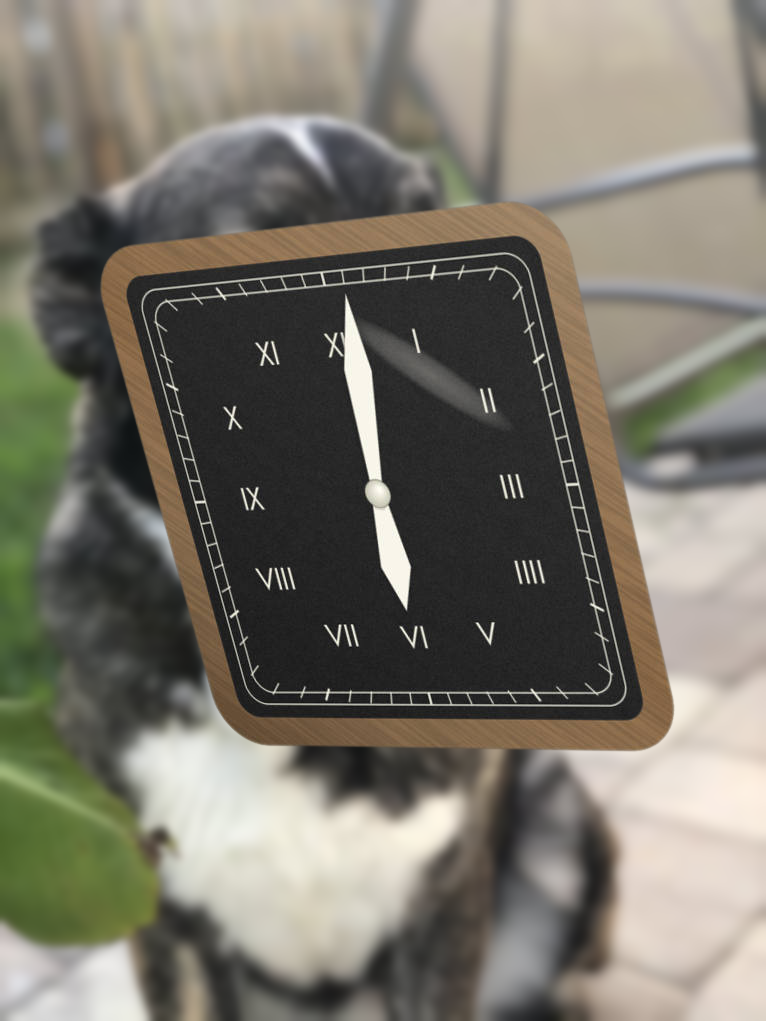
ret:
{"hour": 6, "minute": 1}
